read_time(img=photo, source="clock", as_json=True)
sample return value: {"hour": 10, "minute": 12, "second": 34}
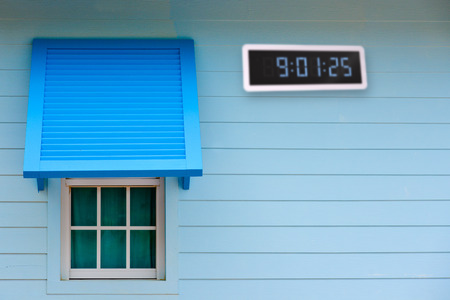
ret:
{"hour": 9, "minute": 1, "second": 25}
